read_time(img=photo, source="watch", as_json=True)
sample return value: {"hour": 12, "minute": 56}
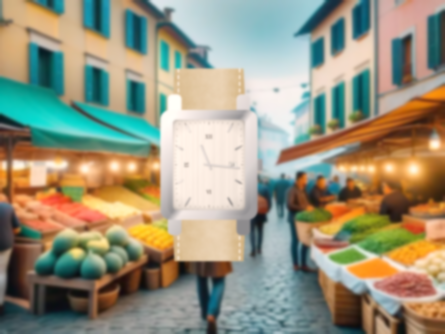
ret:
{"hour": 11, "minute": 16}
